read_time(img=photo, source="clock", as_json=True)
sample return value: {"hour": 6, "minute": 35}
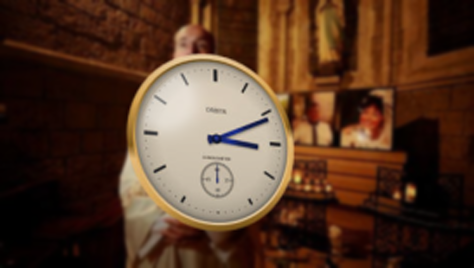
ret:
{"hour": 3, "minute": 11}
